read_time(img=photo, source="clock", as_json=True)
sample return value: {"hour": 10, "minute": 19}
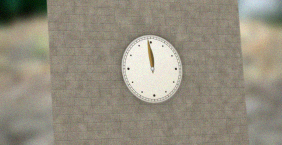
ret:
{"hour": 11, "minute": 59}
